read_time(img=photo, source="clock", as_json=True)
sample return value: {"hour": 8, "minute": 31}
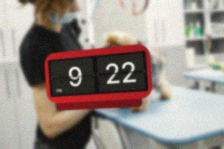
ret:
{"hour": 9, "minute": 22}
